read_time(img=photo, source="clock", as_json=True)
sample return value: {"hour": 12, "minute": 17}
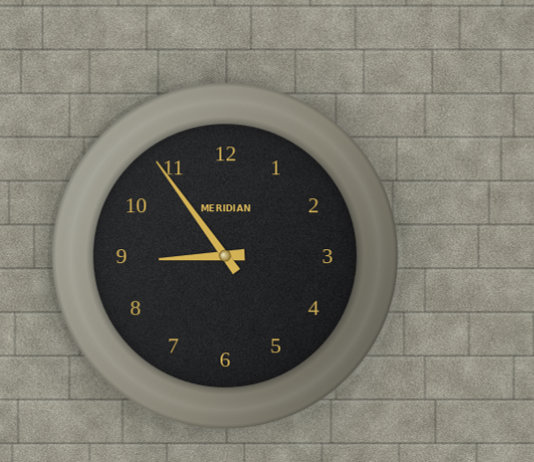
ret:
{"hour": 8, "minute": 54}
